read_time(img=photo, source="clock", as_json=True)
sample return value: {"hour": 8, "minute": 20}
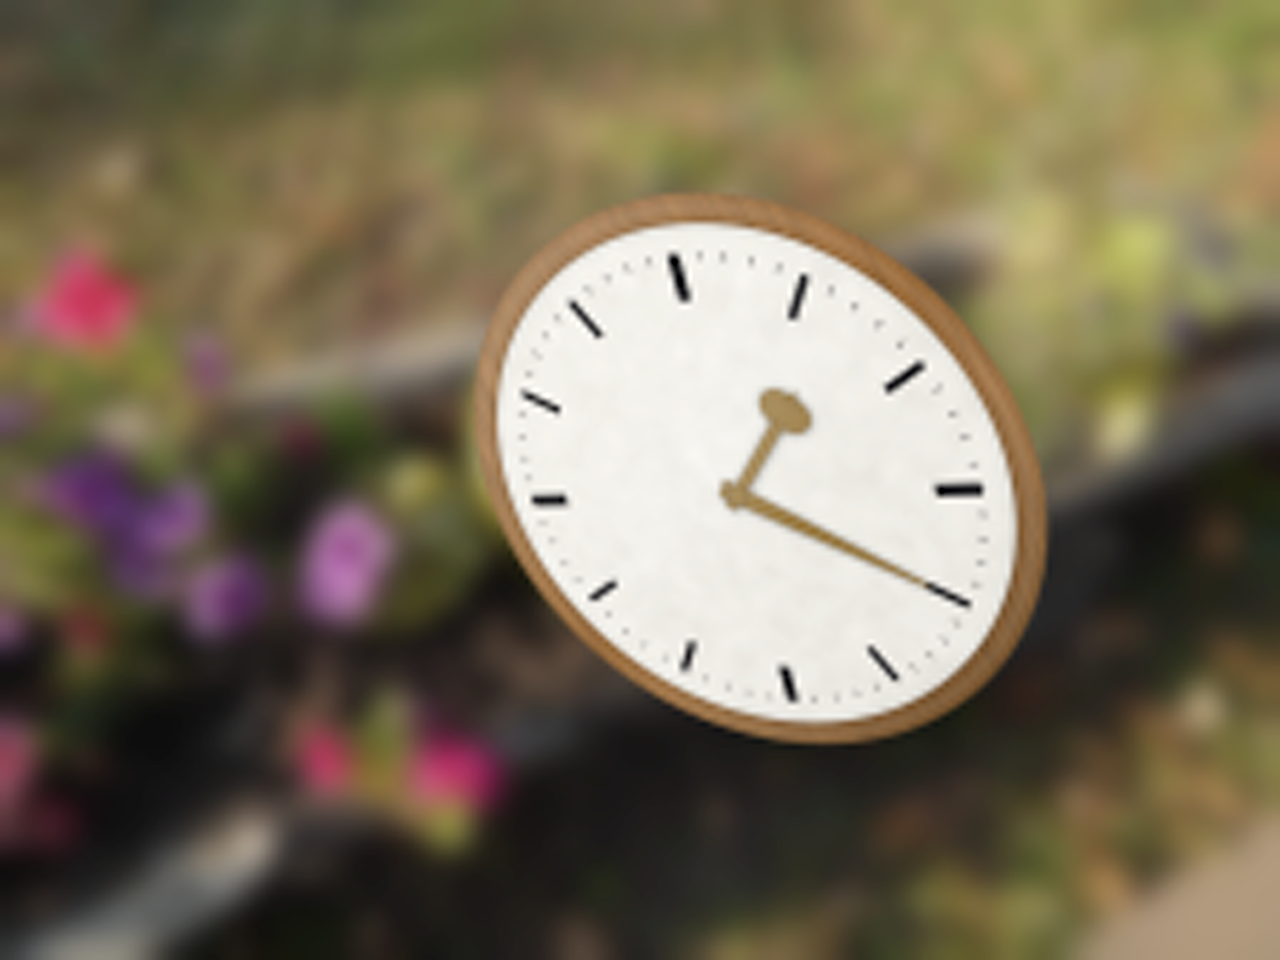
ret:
{"hour": 1, "minute": 20}
